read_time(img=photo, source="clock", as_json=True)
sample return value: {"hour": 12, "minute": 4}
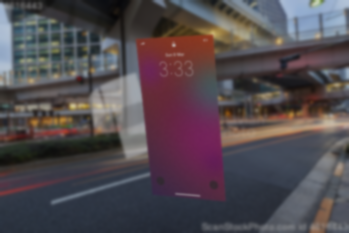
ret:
{"hour": 3, "minute": 33}
